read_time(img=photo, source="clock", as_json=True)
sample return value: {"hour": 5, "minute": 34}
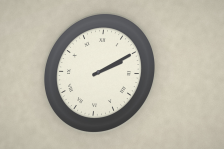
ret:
{"hour": 2, "minute": 10}
